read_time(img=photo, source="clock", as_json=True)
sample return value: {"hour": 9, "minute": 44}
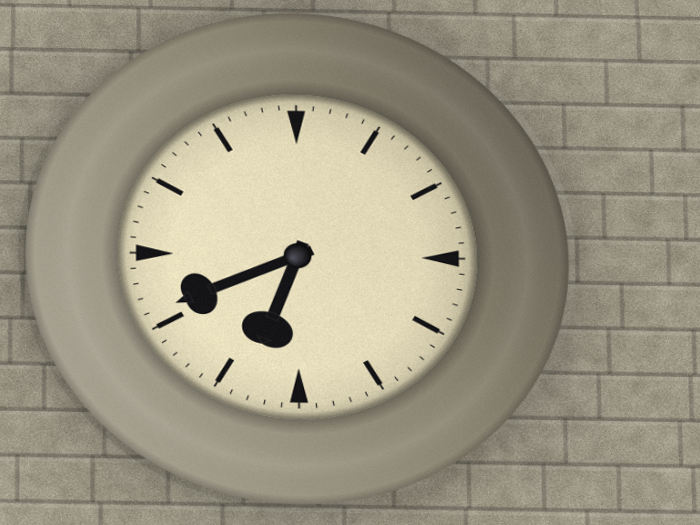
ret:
{"hour": 6, "minute": 41}
